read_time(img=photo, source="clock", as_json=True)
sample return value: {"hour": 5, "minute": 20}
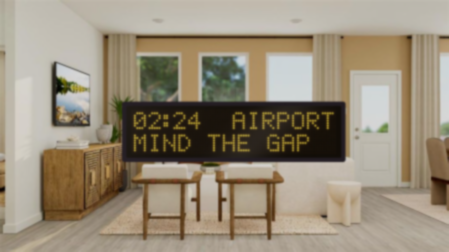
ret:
{"hour": 2, "minute": 24}
